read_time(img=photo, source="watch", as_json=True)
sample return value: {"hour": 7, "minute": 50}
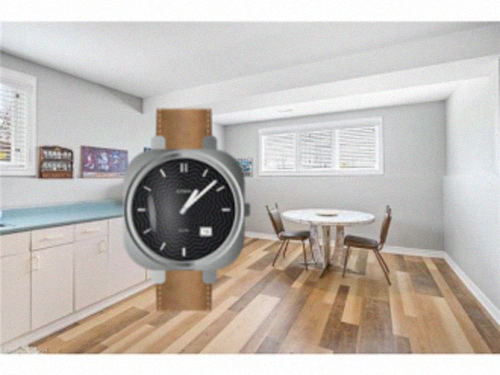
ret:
{"hour": 1, "minute": 8}
